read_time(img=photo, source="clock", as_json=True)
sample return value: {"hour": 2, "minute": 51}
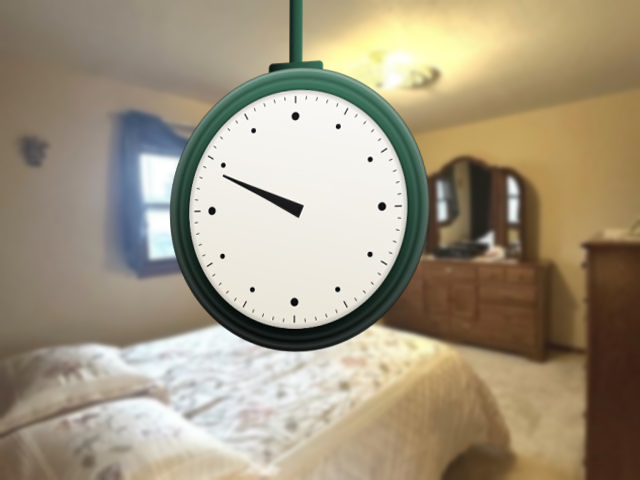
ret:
{"hour": 9, "minute": 49}
